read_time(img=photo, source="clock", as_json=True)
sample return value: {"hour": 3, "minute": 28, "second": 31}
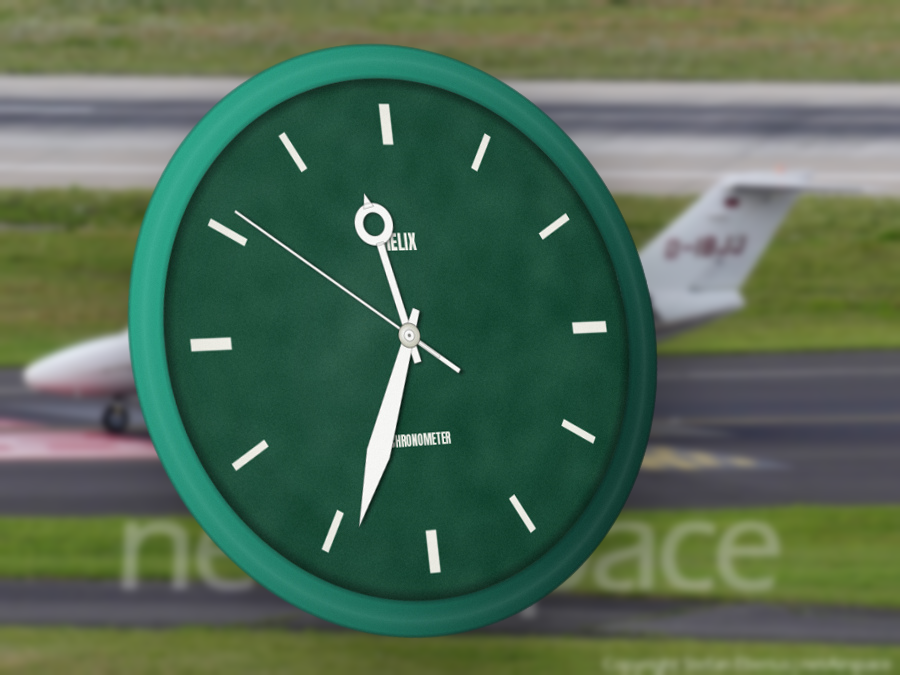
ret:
{"hour": 11, "minute": 33, "second": 51}
